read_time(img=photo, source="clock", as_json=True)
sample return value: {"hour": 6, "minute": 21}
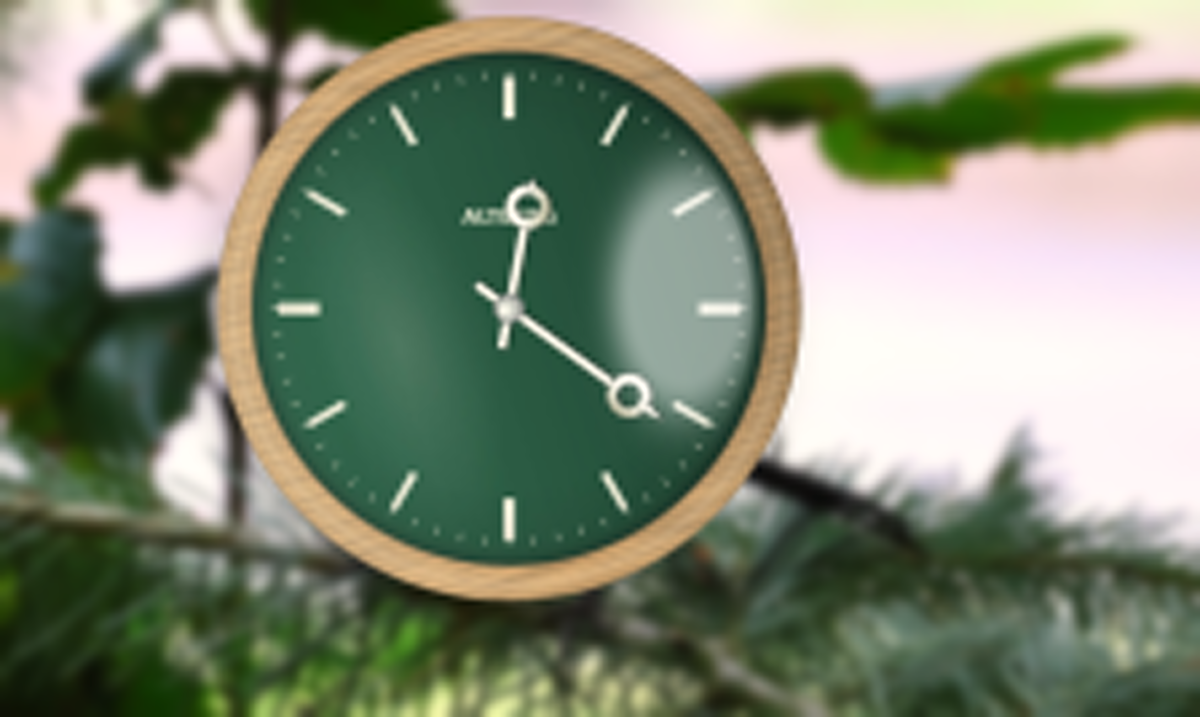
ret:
{"hour": 12, "minute": 21}
